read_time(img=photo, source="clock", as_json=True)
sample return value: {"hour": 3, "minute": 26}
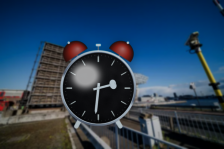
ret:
{"hour": 2, "minute": 31}
